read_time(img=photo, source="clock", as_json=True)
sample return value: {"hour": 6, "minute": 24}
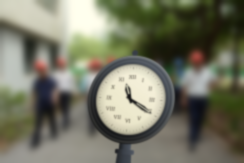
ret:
{"hour": 11, "minute": 20}
